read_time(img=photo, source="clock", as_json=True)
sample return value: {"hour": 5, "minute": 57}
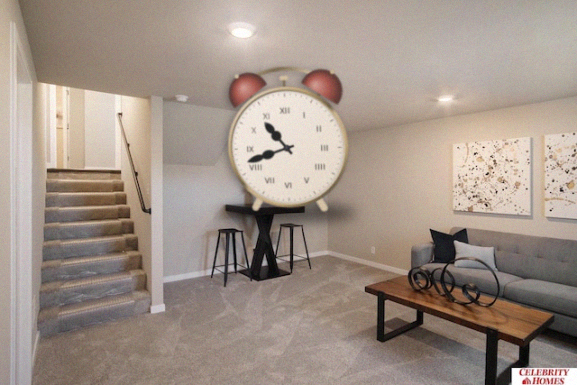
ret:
{"hour": 10, "minute": 42}
